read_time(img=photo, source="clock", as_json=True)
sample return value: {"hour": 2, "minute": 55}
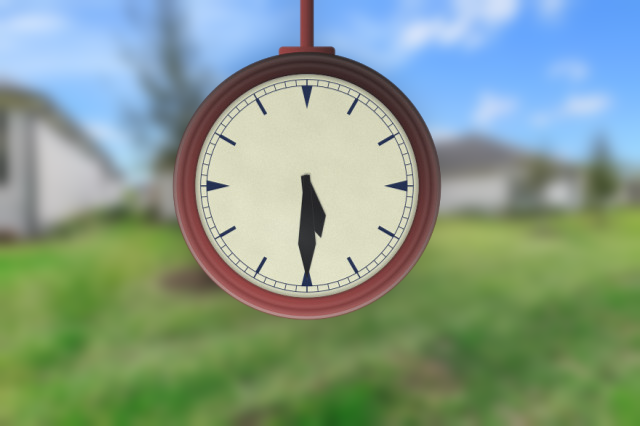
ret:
{"hour": 5, "minute": 30}
